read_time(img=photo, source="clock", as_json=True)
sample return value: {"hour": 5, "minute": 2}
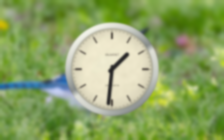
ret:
{"hour": 1, "minute": 31}
